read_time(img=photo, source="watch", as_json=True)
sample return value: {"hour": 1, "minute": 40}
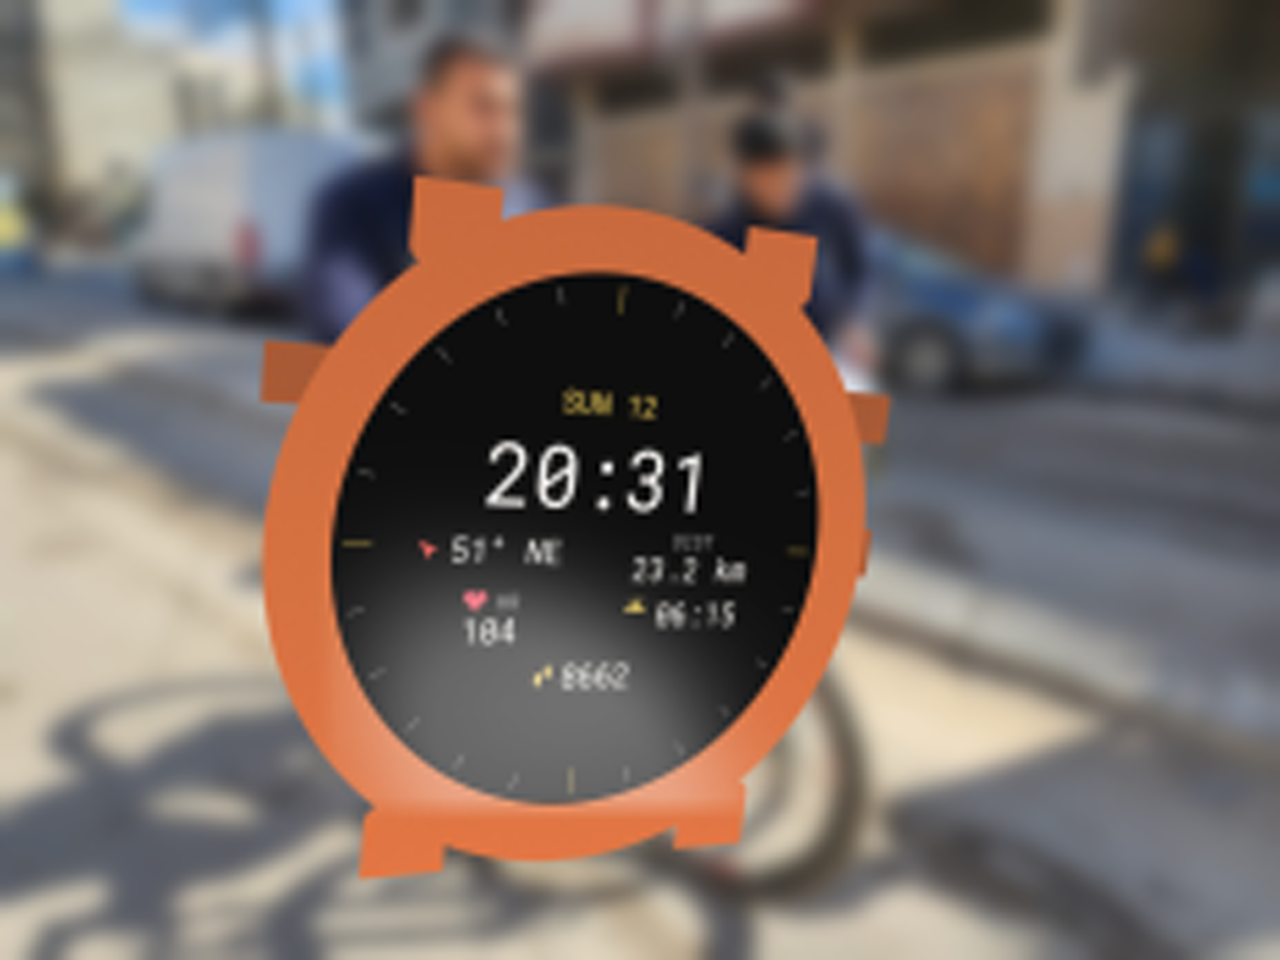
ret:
{"hour": 20, "minute": 31}
